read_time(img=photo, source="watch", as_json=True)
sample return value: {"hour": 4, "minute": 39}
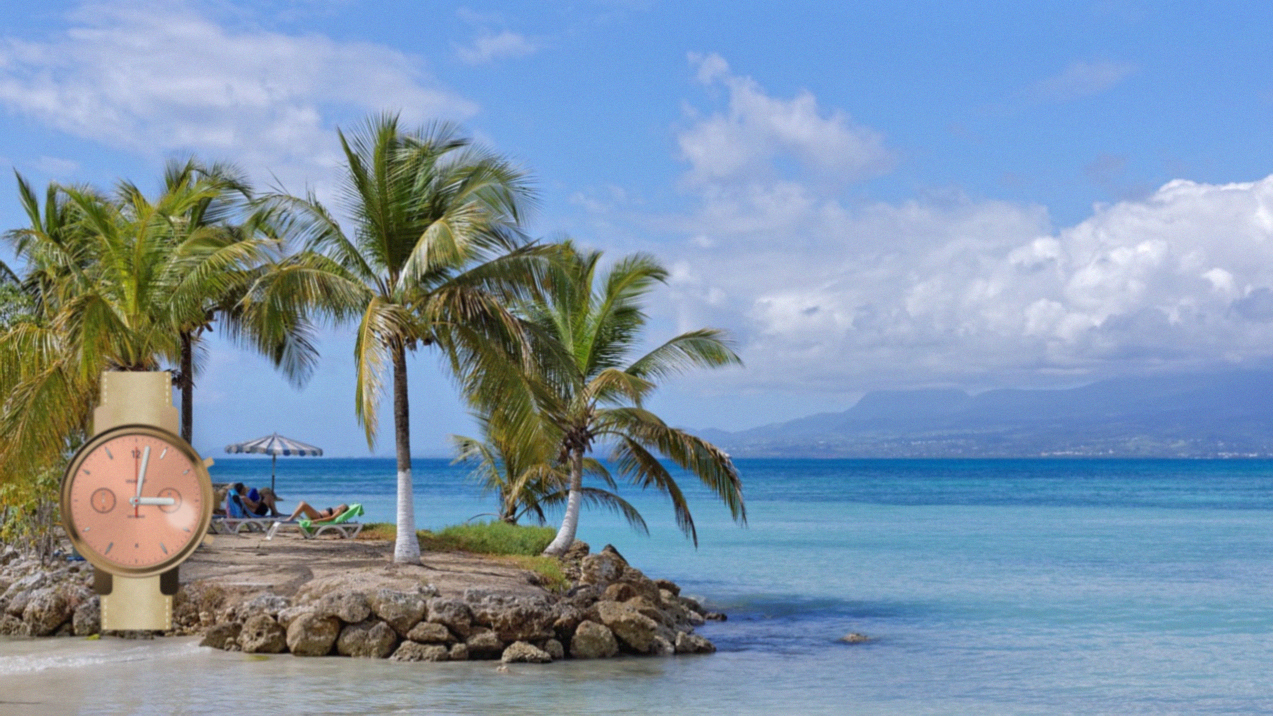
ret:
{"hour": 3, "minute": 2}
